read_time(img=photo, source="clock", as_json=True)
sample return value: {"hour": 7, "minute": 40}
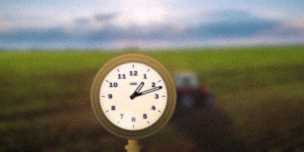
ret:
{"hour": 1, "minute": 12}
